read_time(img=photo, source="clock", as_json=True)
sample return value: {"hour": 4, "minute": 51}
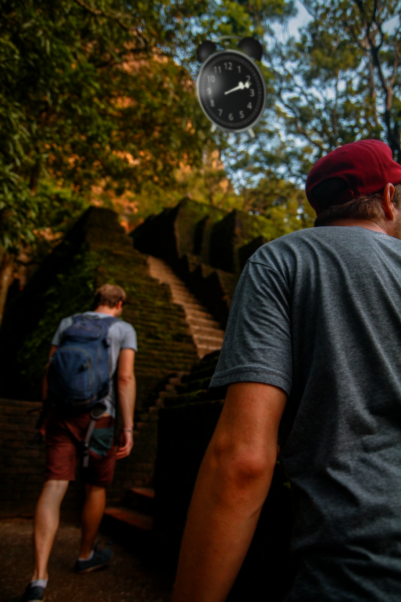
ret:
{"hour": 2, "minute": 12}
